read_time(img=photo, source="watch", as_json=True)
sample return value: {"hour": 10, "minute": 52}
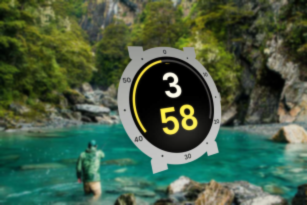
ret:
{"hour": 3, "minute": 58}
